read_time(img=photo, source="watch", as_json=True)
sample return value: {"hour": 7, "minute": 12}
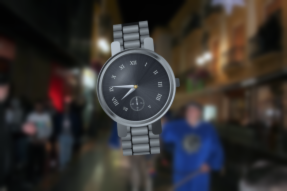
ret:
{"hour": 7, "minute": 46}
